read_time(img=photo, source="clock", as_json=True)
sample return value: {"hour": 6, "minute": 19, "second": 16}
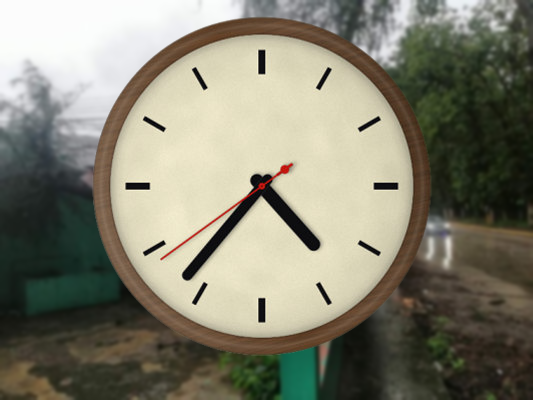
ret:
{"hour": 4, "minute": 36, "second": 39}
